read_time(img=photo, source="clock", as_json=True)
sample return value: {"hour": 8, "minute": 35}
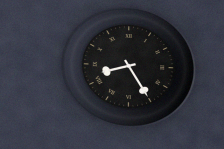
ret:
{"hour": 8, "minute": 25}
